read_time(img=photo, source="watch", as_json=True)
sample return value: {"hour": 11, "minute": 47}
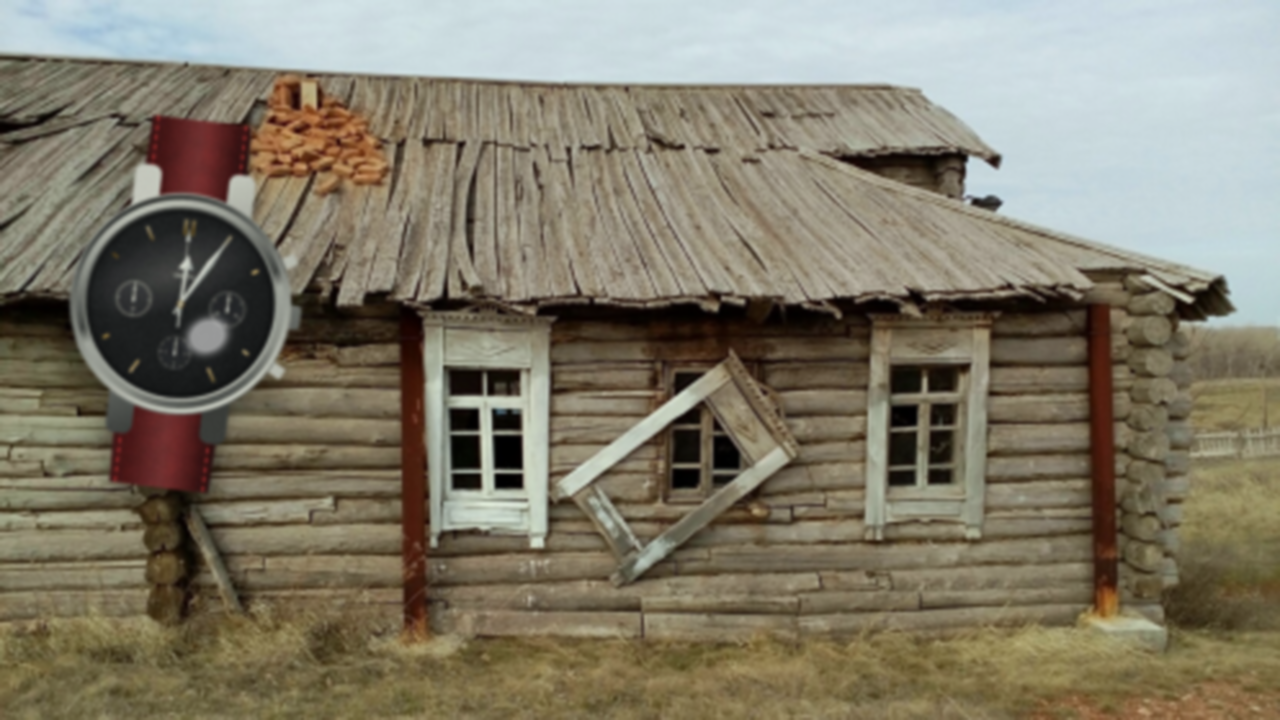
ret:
{"hour": 12, "minute": 5}
